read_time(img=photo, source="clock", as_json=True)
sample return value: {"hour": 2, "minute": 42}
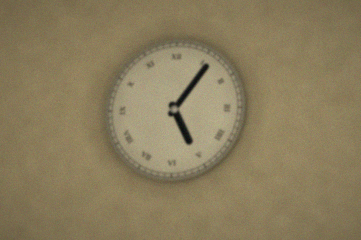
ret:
{"hour": 5, "minute": 6}
